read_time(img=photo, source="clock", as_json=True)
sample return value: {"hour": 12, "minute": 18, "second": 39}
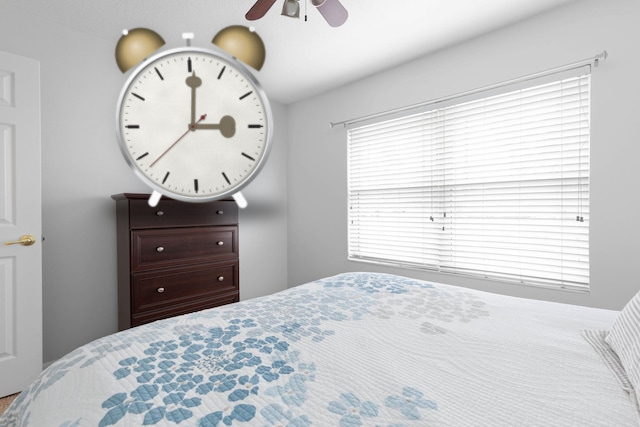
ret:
{"hour": 3, "minute": 0, "second": 38}
